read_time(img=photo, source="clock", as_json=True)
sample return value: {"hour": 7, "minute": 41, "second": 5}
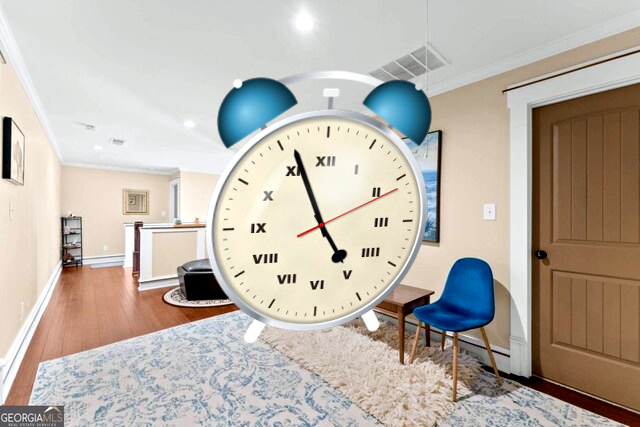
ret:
{"hour": 4, "minute": 56, "second": 11}
